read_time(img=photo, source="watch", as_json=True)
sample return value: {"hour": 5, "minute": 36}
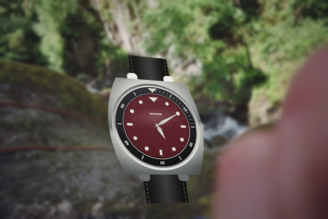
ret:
{"hour": 5, "minute": 10}
